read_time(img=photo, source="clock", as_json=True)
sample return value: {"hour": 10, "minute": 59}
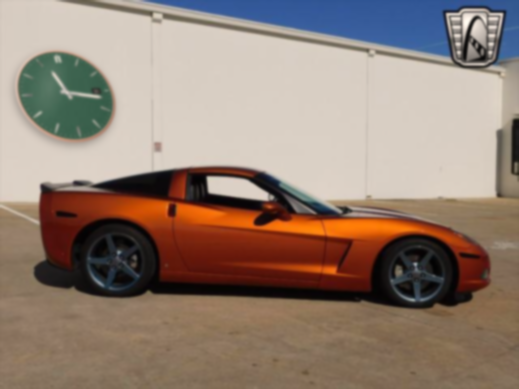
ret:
{"hour": 11, "minute": 17}
